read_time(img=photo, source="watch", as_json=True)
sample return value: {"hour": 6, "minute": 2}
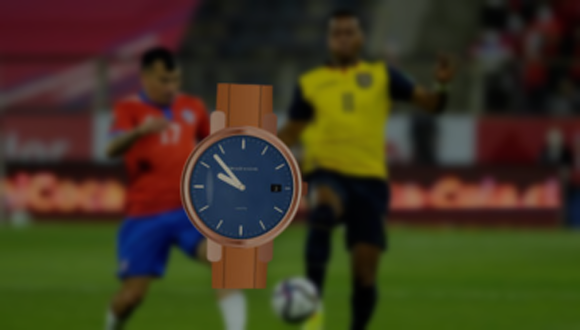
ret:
{"hour": 9, "minute": 53}
